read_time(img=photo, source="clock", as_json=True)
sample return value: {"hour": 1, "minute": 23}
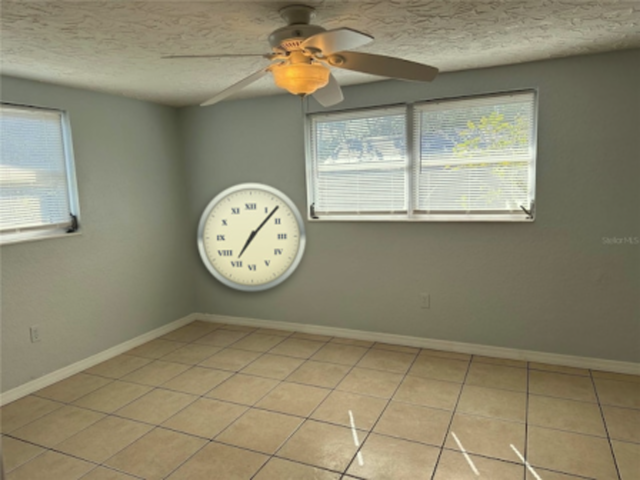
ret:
{"hour": 7, "minute": 7}
